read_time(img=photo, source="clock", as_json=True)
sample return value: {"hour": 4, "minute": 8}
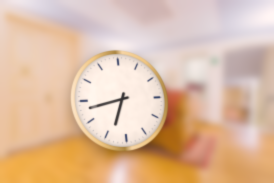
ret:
{"hour": 6, "minute": 43}
